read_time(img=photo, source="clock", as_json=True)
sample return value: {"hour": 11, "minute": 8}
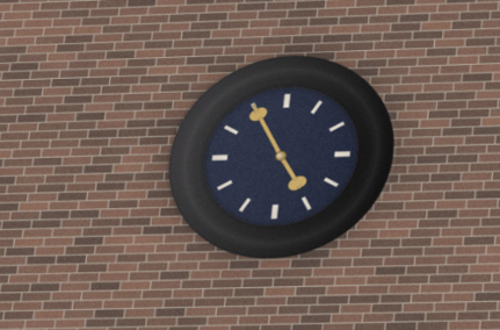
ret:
{"hour": 4, "minute": 55}
